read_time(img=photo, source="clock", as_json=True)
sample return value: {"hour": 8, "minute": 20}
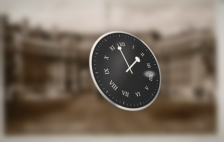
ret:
{"hour": 1, "minute": 58}
